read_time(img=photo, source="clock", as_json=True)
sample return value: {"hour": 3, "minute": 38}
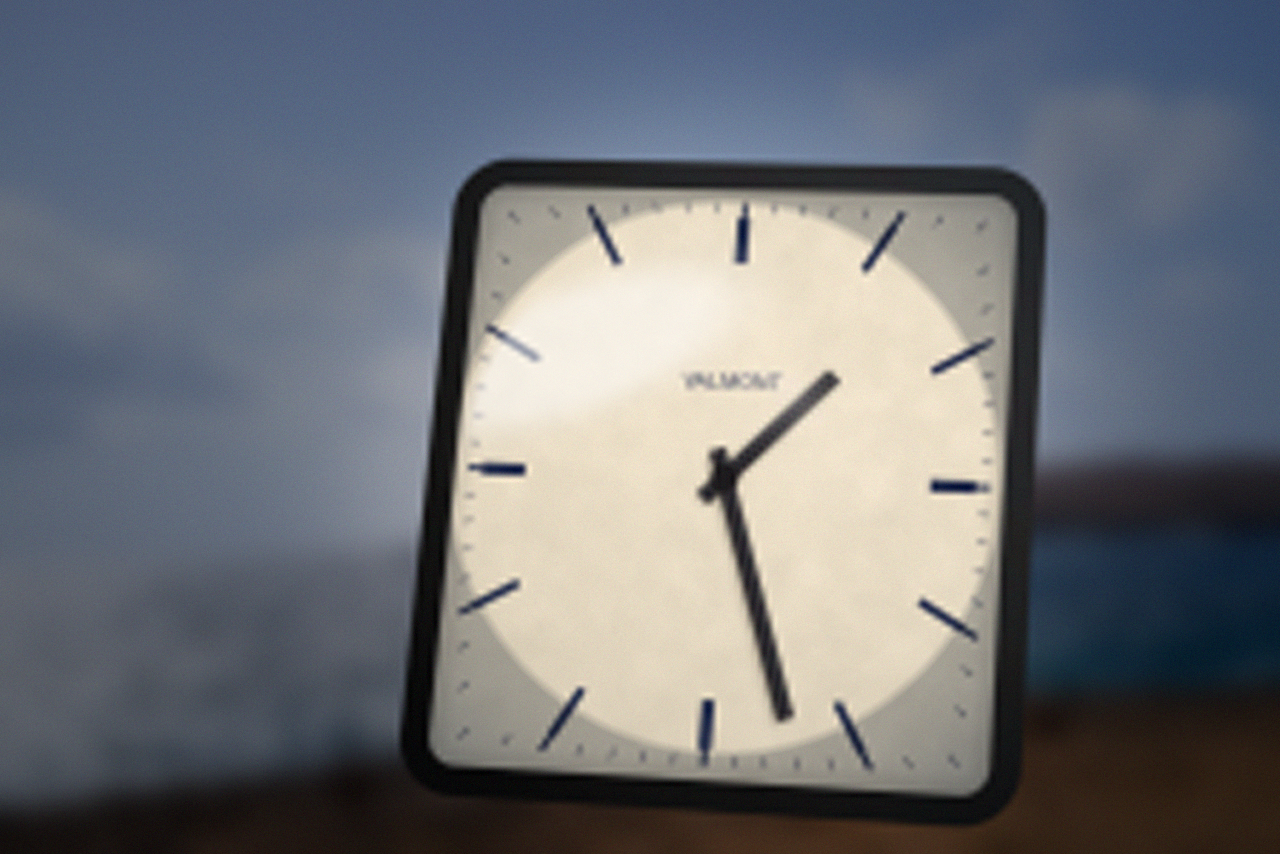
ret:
{"hour": 1, "minute": 27}
